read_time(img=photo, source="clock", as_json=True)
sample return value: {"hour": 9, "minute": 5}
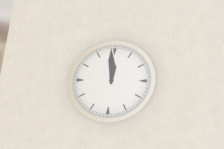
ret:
{"hour": 11, "minute": 59}
